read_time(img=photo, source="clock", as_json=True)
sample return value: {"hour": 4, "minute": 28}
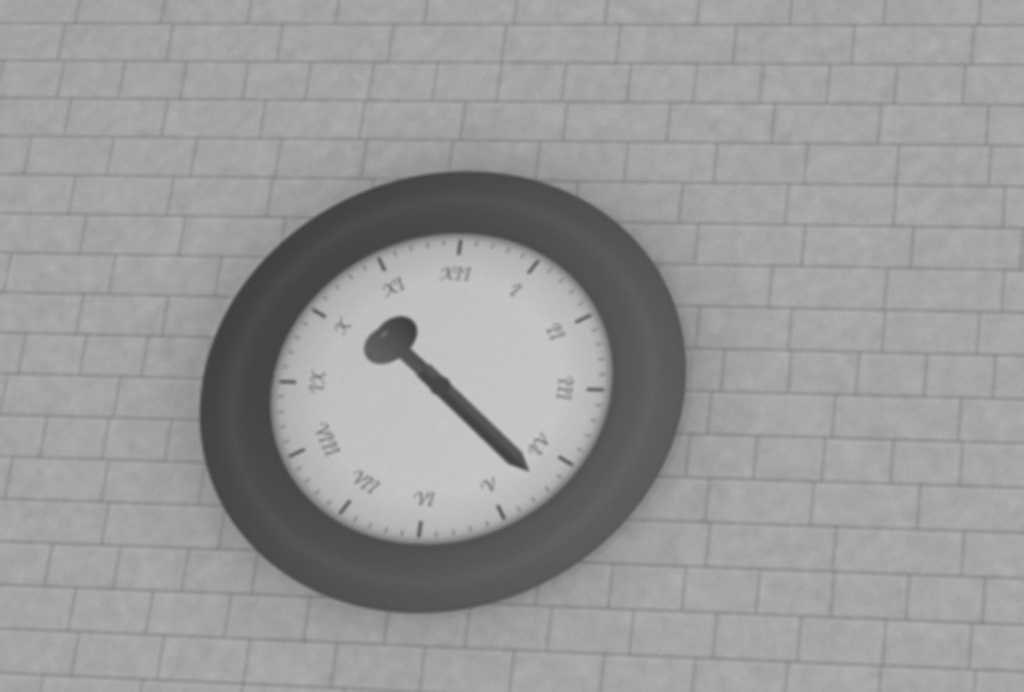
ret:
{"hour": 10, "minute": 22}
